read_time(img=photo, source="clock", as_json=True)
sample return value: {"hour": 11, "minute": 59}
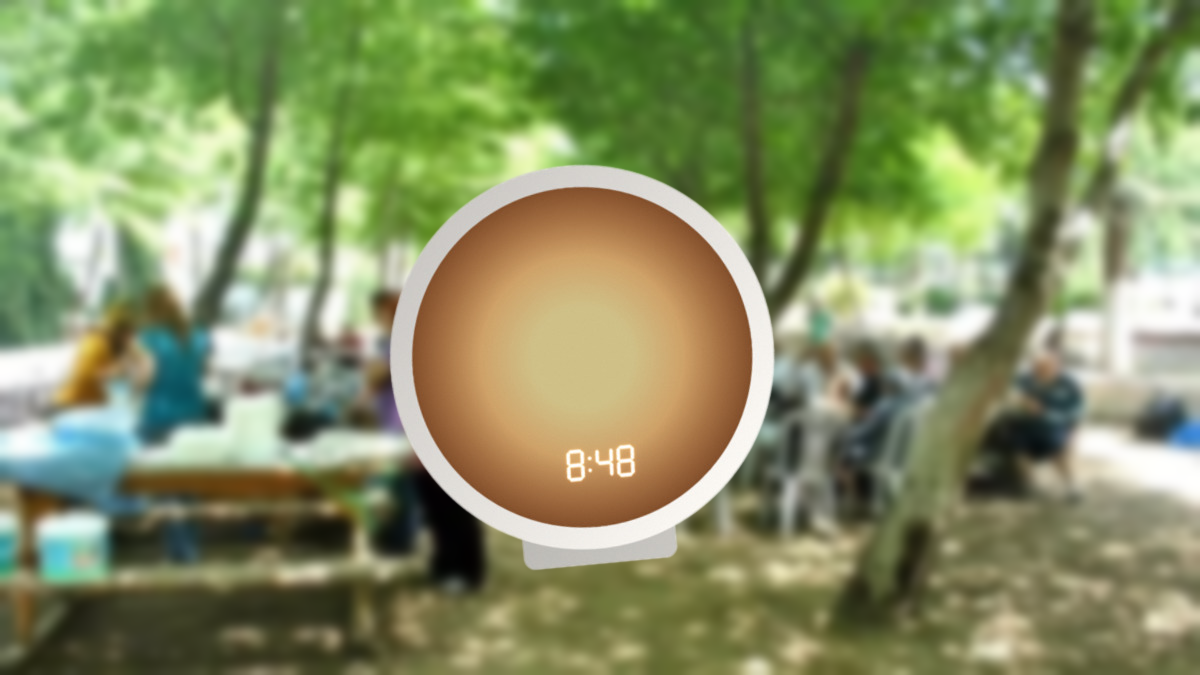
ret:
{"hour": 8, "minute": 48}
